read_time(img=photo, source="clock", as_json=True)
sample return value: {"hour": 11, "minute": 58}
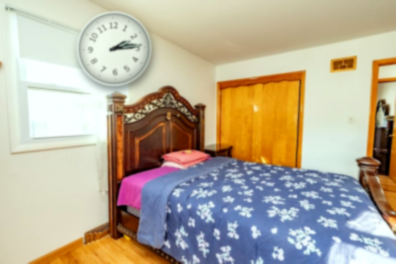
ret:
{"hour": 2, "minute": 14}
